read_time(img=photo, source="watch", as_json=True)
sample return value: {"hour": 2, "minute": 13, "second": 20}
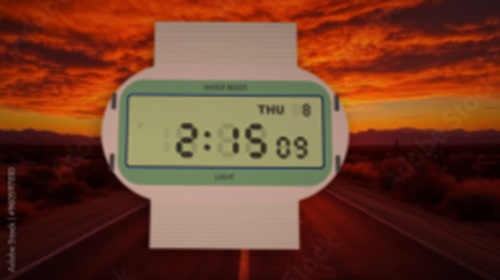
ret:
{"hour": 2, "minute": 15, "second": 9}
